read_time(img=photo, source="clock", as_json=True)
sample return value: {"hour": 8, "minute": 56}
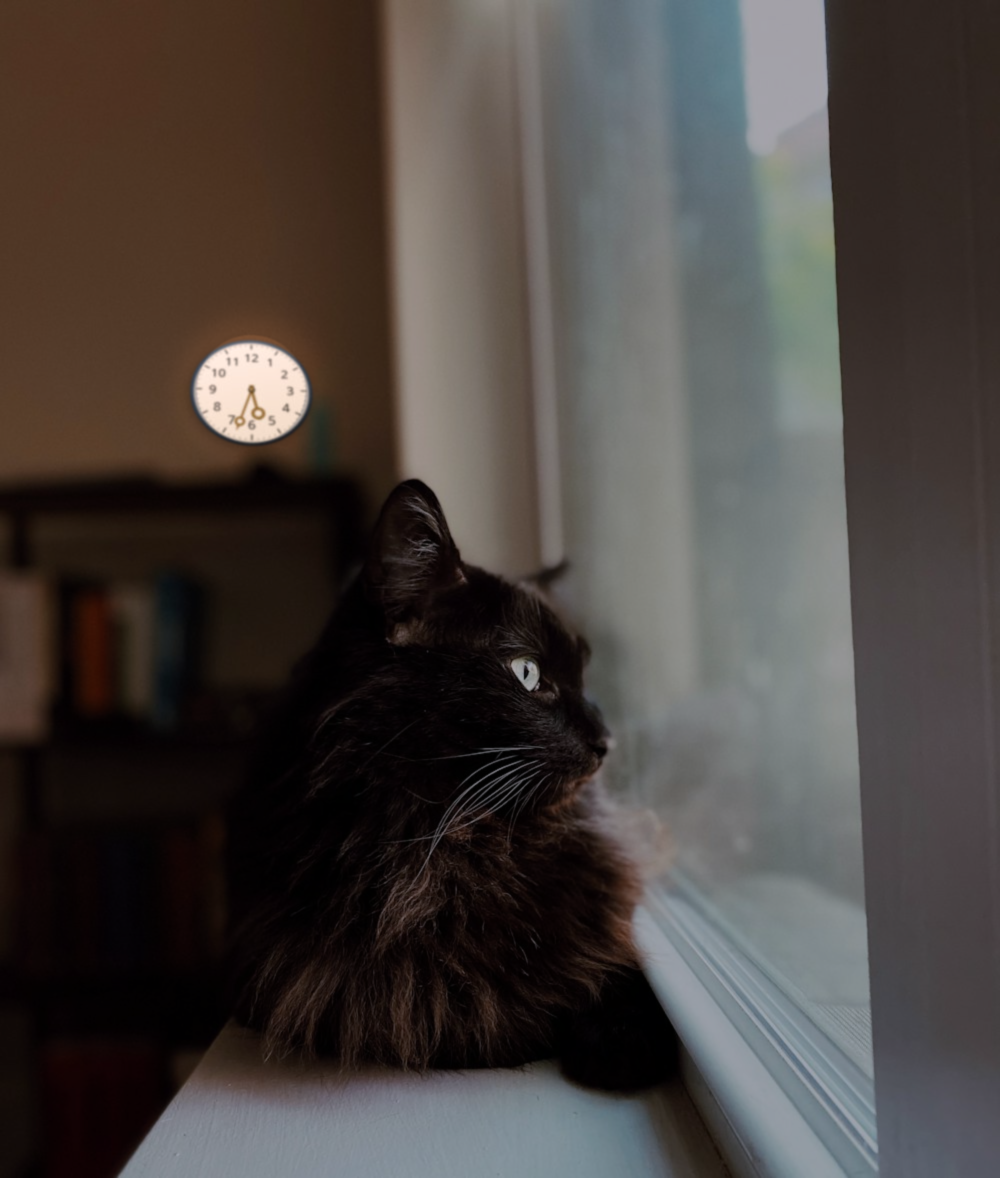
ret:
{"hour": 5, "minute": 33}
